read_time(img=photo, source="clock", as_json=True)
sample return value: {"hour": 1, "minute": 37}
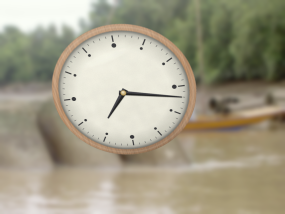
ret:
{"hour": 7, "minute": 17}
